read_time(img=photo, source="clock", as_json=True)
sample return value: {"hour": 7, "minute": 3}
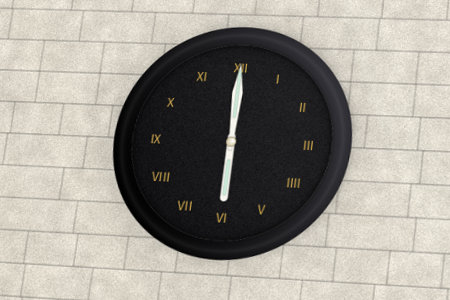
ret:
{"hour": 6, "minute": 0}
